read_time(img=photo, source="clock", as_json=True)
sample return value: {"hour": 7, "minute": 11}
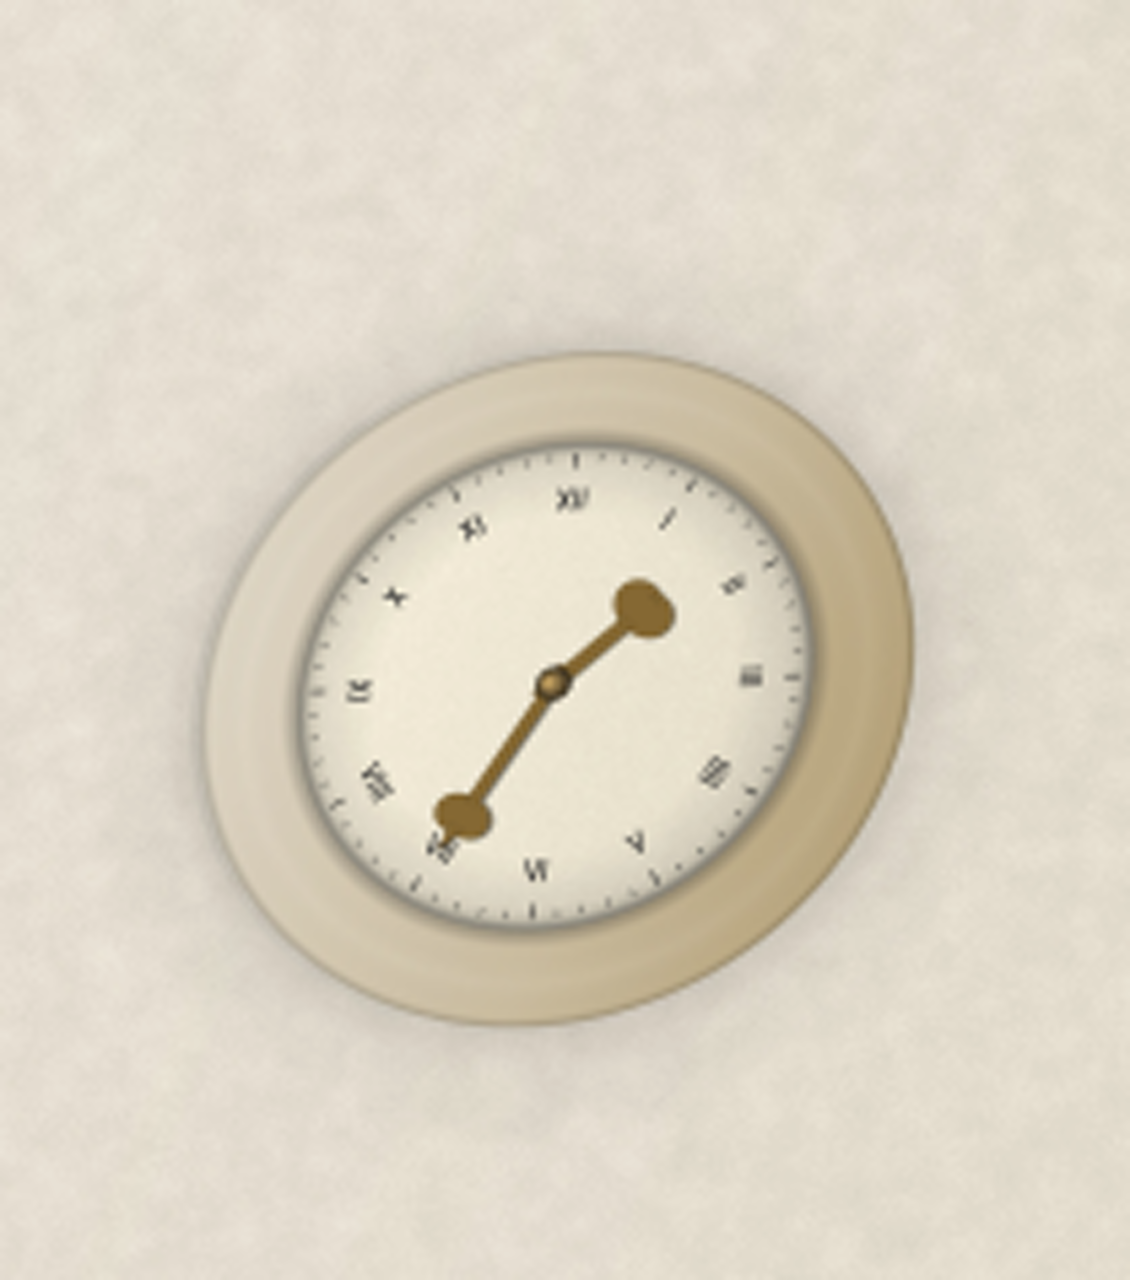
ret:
{"hour": 1, "minute": 35}
